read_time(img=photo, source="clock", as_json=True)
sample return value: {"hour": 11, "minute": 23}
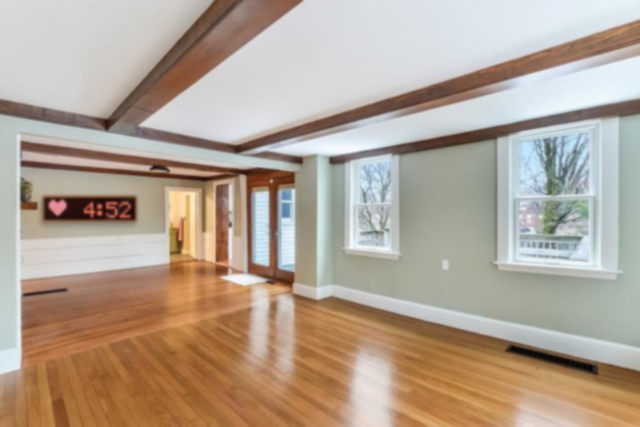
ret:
{"hour": 4, "minute": 52}
